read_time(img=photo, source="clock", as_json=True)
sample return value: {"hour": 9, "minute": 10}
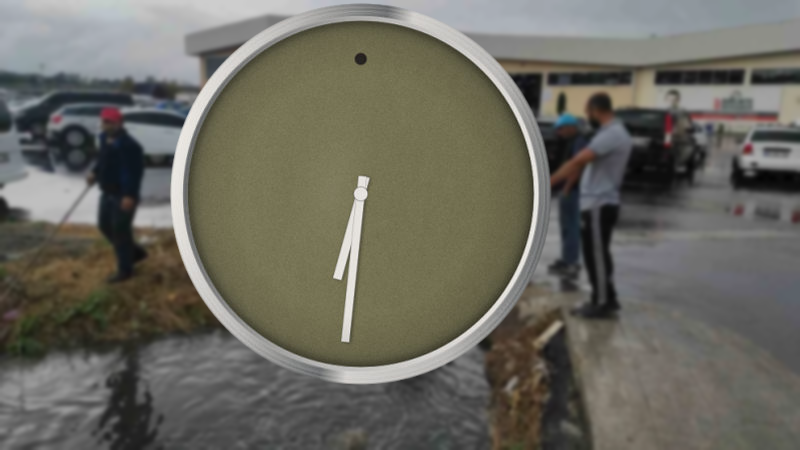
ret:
{"hour": 6, "minute": 31}
